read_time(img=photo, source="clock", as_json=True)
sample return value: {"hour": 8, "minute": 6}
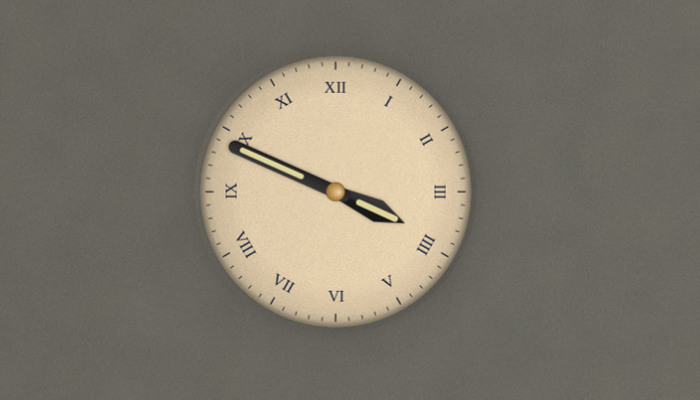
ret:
{"hour": 3, "minute": 49}
